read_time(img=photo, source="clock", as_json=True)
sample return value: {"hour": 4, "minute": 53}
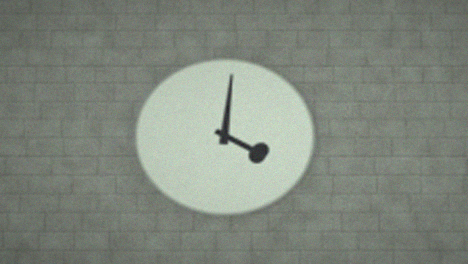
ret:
{"hour": 4, "minute": 1}
